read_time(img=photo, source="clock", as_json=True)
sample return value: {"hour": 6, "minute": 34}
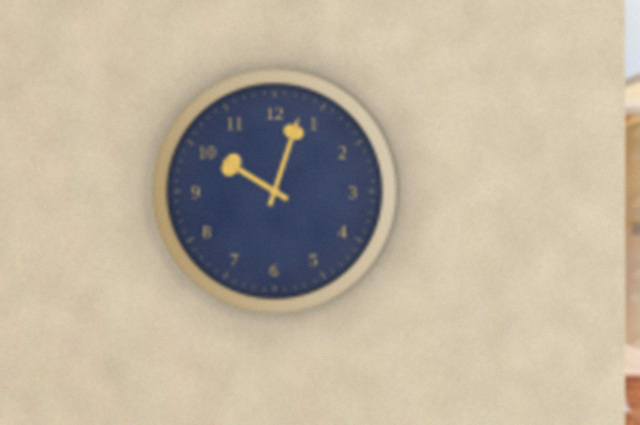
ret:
{"hour": 10, "minute": 3}
